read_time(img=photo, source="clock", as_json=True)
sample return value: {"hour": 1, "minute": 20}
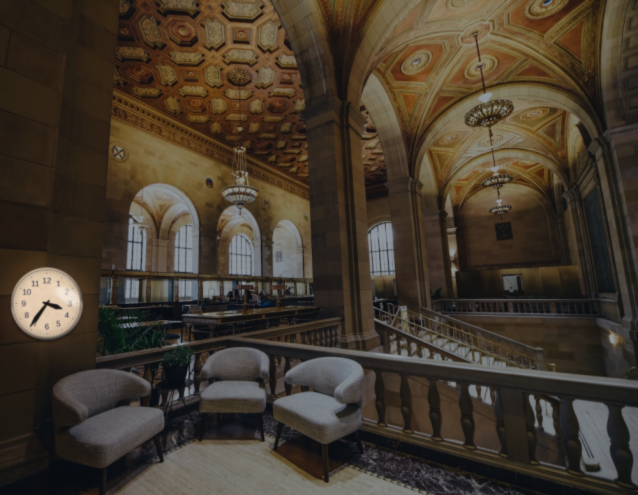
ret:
{"hour": 3, "minute": 36}
